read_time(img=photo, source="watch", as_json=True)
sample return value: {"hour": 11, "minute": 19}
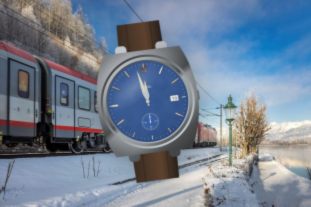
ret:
{"hour": 11, "minute": 58}
